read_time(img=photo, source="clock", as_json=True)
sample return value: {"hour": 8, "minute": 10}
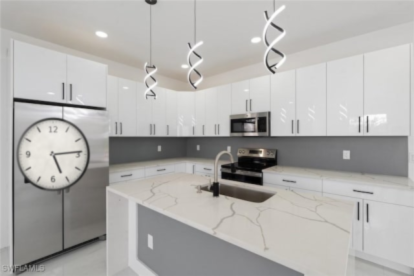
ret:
{"hour": 5, "minute": 14}
